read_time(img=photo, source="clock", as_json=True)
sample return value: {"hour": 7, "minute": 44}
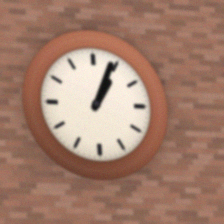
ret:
{"hour": 1, "minute": 4}
